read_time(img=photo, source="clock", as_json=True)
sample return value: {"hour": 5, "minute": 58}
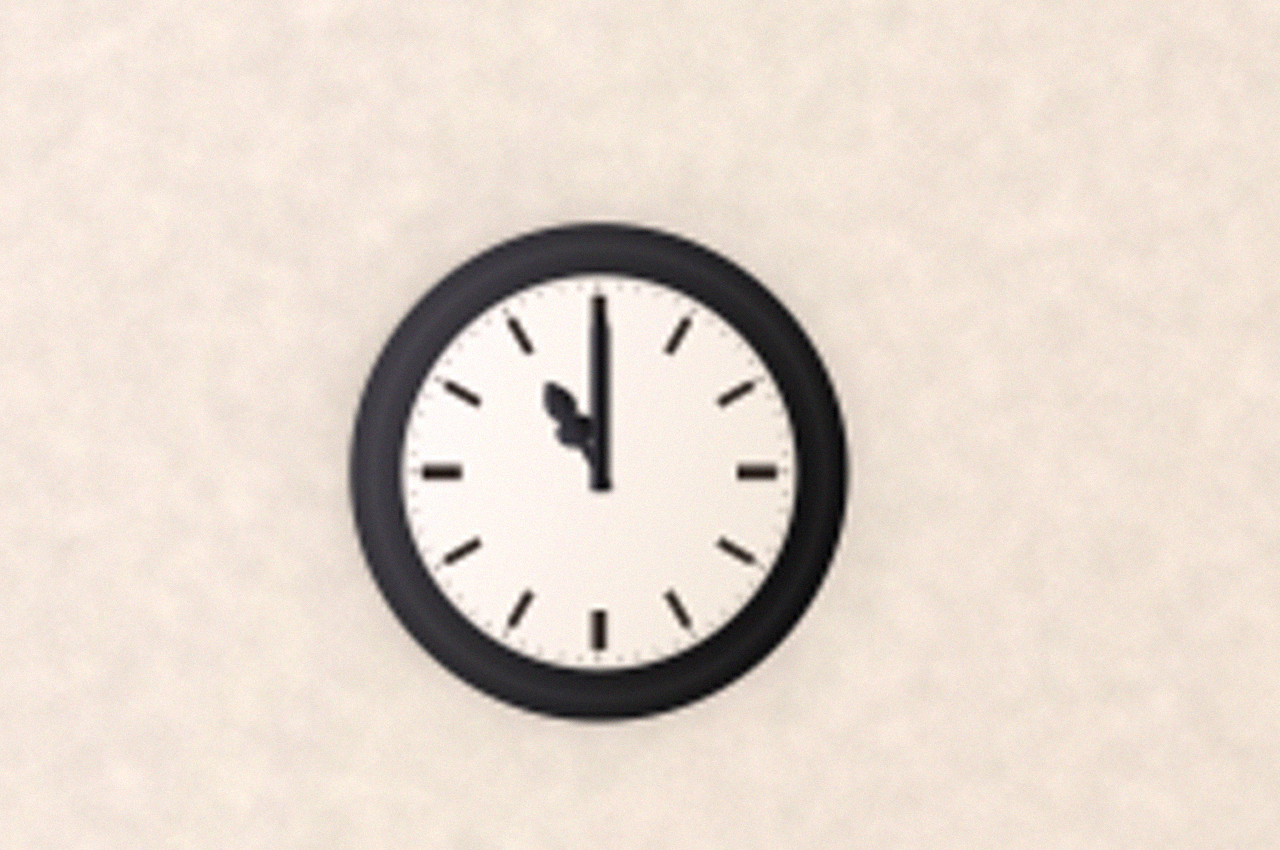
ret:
{"hour": 11, "minute": 0}
